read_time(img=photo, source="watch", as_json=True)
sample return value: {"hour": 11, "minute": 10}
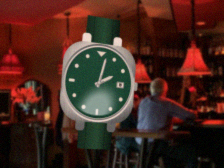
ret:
{"hour": 2, "minute": 2}
